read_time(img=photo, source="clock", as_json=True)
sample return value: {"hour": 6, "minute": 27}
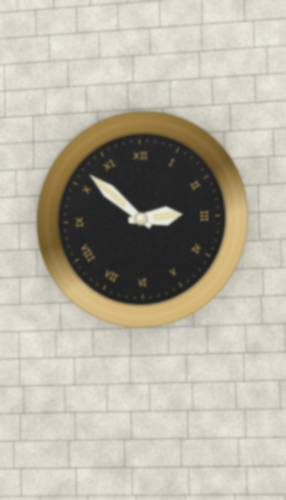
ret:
{"hour": 2, "minute": 52}
